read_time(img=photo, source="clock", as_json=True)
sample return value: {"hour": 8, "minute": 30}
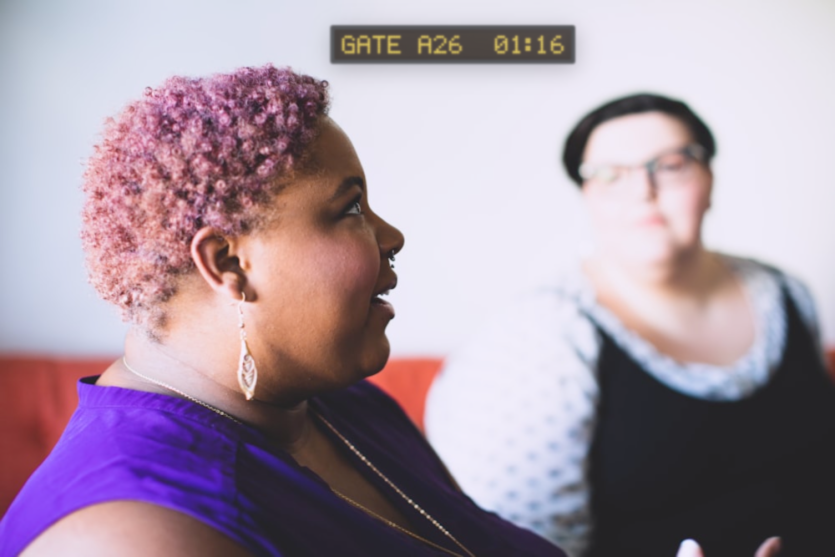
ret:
{"hour": 1, "minute": 16}
